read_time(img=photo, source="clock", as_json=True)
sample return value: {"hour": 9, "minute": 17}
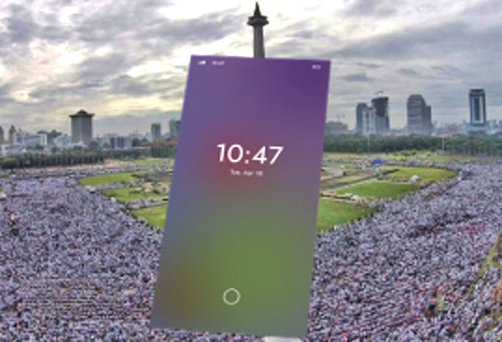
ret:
{"hour": 10, "minute": 47}
